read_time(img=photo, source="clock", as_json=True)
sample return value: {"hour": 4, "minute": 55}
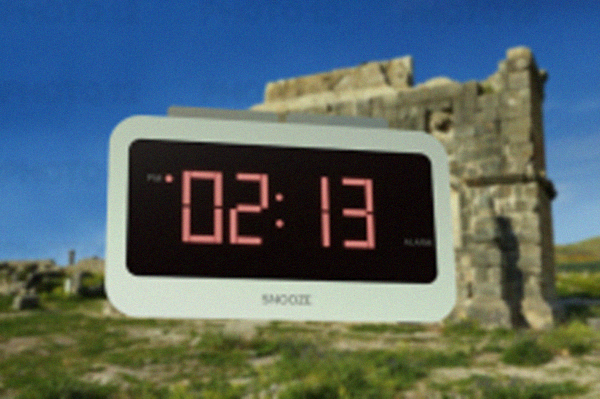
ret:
{"hour": 2, "minute": 13}
